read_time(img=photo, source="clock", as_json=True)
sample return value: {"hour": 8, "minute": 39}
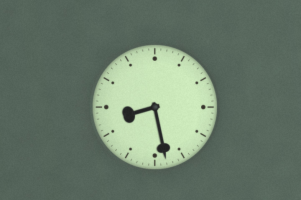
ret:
{"hour": 8, "minute": 28}
